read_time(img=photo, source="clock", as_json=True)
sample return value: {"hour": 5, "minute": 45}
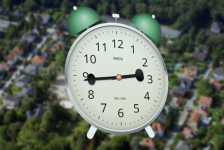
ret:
{"hour": 2, "minute": 44}
